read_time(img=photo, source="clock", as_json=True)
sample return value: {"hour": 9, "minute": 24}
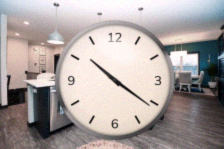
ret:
{"hour": 10, "minute": 21}
